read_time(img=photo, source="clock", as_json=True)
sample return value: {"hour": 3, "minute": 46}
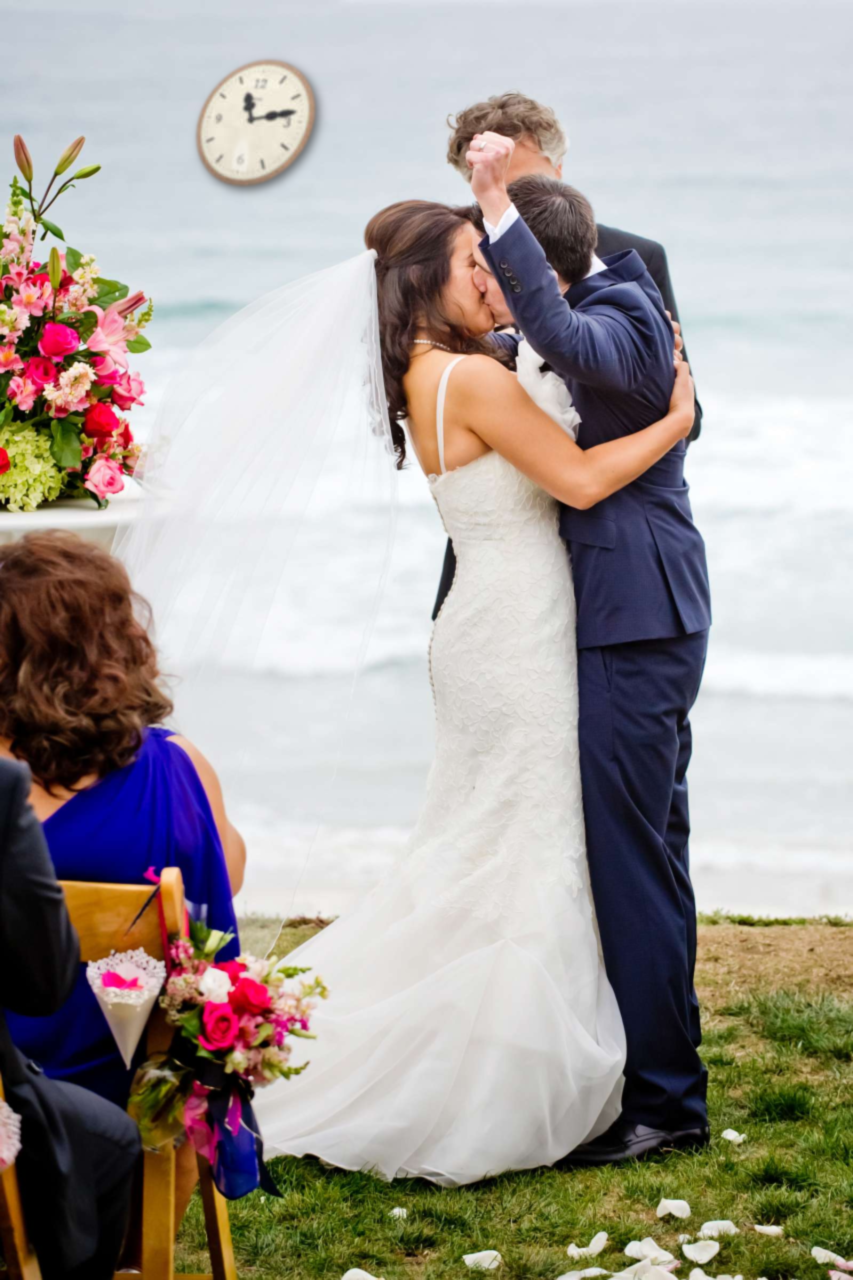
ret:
{"hour": 11, "minute": 13}
